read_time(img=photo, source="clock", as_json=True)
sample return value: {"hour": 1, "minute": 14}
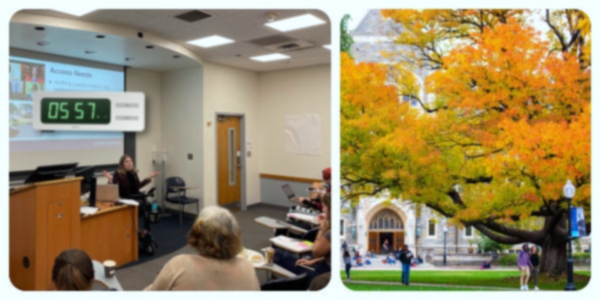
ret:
{"hour": 5, "minute": 57}
